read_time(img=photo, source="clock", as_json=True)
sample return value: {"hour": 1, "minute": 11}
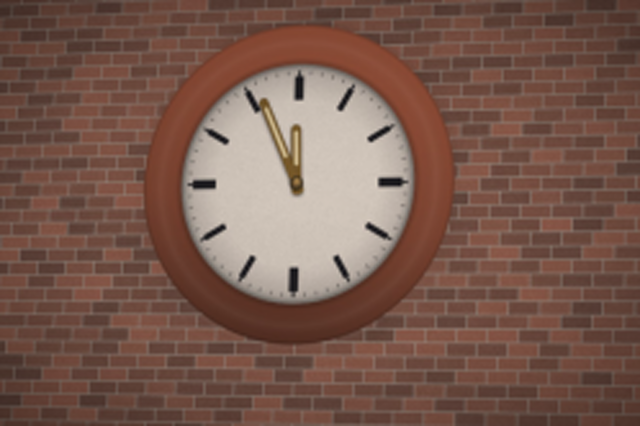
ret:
{"hour": 11, "minute": 56}
